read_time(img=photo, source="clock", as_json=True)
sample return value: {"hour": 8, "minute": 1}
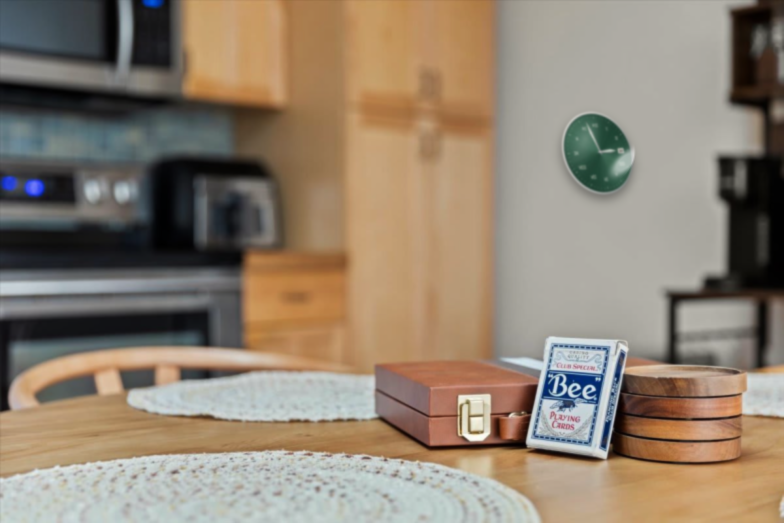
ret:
{"hour": 2, "minute": 57}
